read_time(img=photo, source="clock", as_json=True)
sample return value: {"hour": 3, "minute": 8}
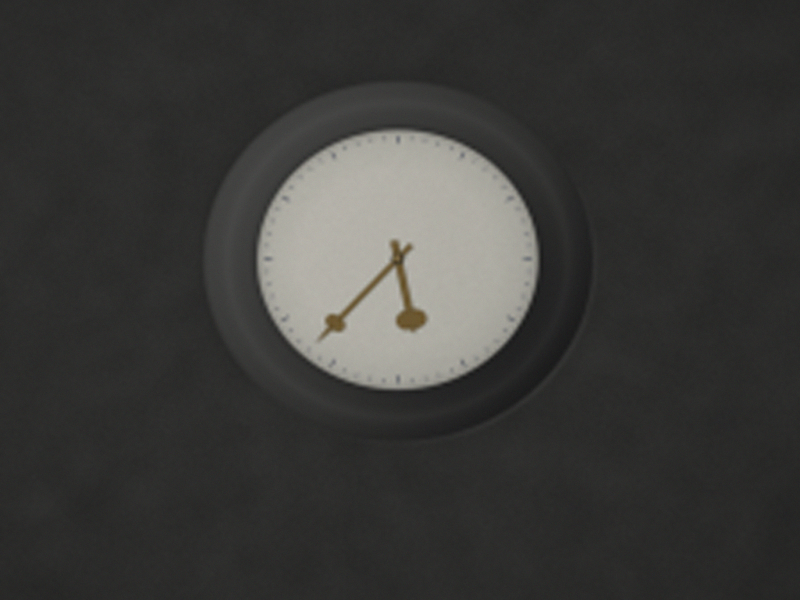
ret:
{"hour": 5, "minute": 37}
